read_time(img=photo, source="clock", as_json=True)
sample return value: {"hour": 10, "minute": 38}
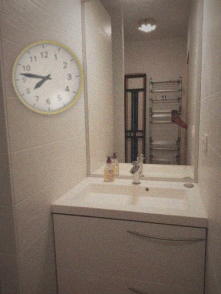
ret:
{"hour": 7, "minute": 47}
